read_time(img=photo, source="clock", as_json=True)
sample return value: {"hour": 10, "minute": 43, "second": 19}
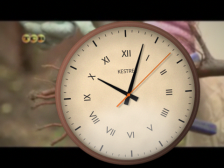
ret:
{"hour": 10, "minute": 3, "second": 8}
